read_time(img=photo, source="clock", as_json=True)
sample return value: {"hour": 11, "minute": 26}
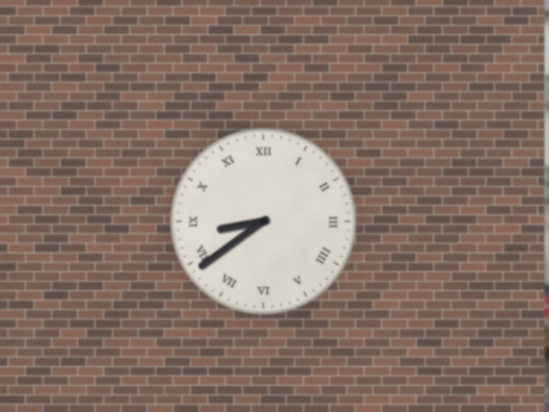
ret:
{"hour": 8, "minute": 39}
